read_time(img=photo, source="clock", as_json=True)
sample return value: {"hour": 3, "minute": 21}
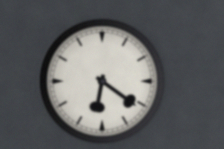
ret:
{"hour": 6, "minute": 21}
